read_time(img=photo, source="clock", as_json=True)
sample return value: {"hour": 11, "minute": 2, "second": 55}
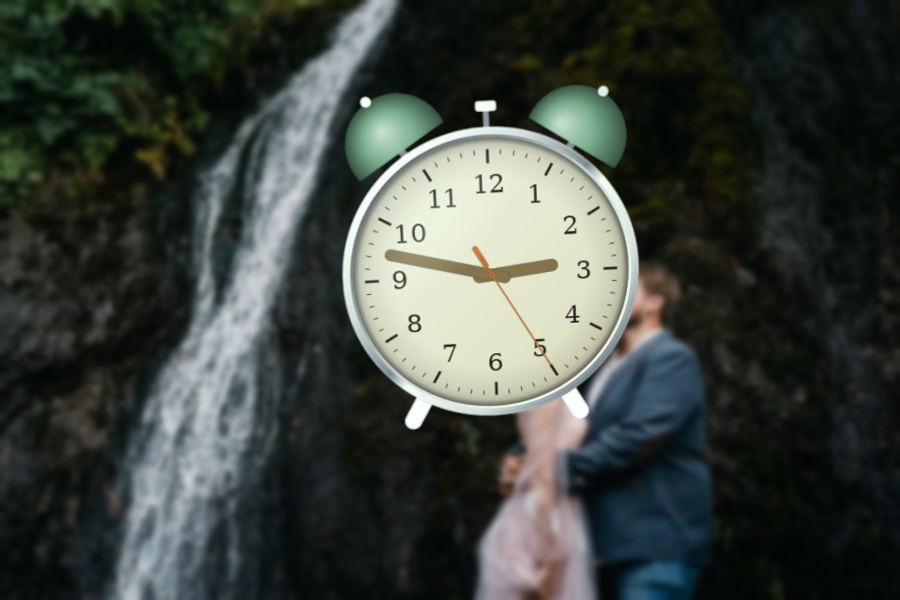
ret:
{"hour": 2, "minute": 47, "second": 25}
